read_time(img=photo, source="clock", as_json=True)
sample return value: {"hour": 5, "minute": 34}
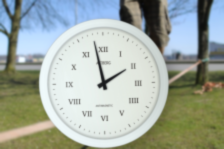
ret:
{"hour": 1, "minute": 58}
